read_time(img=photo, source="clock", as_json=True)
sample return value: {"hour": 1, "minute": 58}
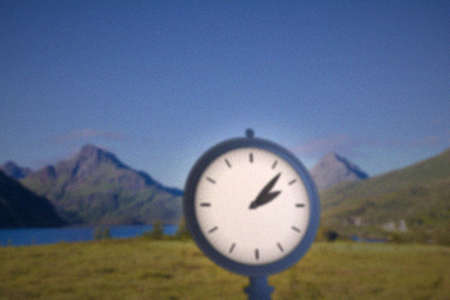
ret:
{"hour": 2, "minute": 7}
